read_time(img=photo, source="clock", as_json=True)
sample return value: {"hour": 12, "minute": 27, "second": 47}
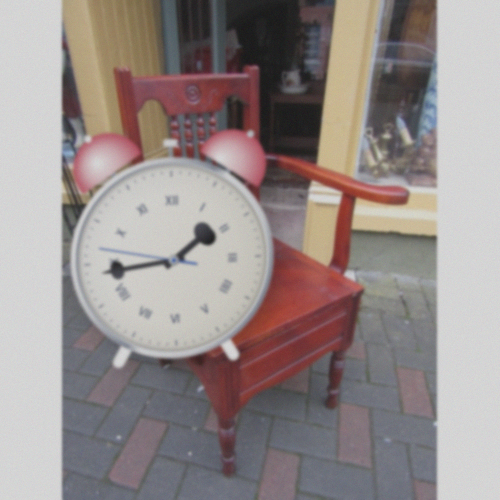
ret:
{"hour": 1, "minute": 43, "second": 47}
